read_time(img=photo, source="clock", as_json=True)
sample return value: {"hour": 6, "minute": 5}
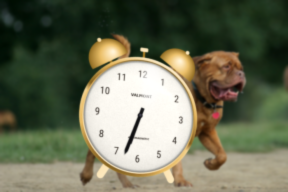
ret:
{"hour": 6, "minute": 33}
